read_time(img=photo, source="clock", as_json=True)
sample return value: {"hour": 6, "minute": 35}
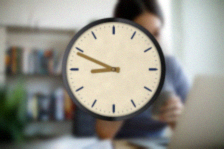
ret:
{"hour": 8, "minute": 49}
